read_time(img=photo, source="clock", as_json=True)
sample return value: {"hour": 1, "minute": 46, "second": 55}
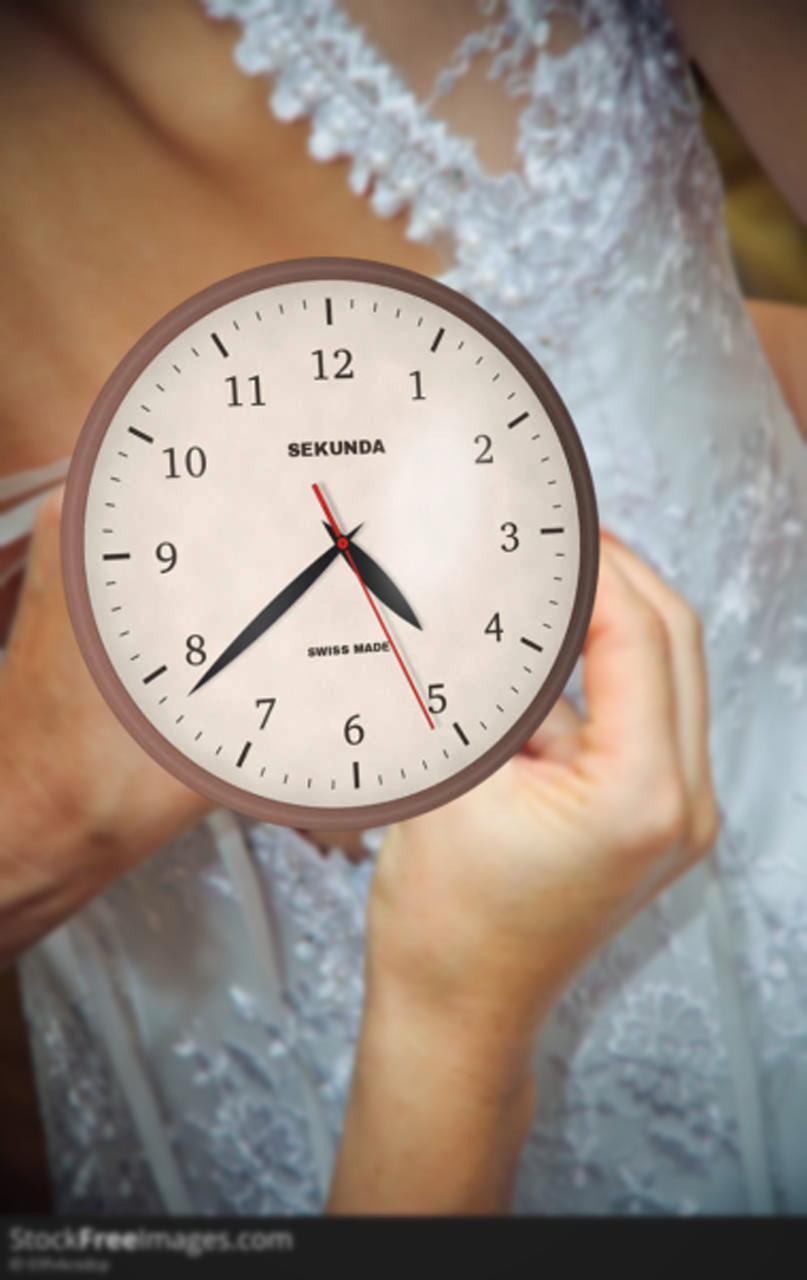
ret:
{"hour": 4, "minute": 38, "second": 26}
